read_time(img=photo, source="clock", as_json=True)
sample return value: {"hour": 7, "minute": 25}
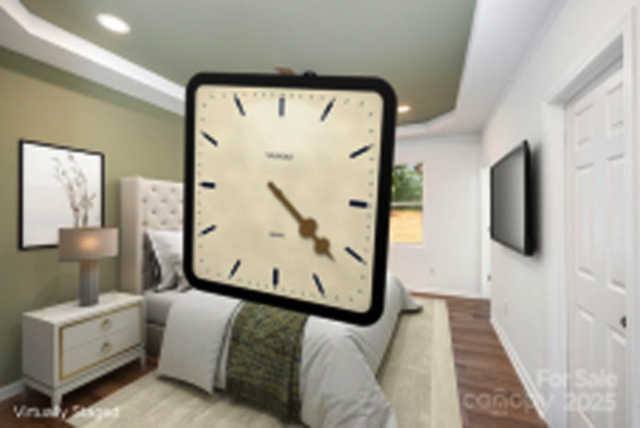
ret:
{"hour": 4, "minute": 22}
